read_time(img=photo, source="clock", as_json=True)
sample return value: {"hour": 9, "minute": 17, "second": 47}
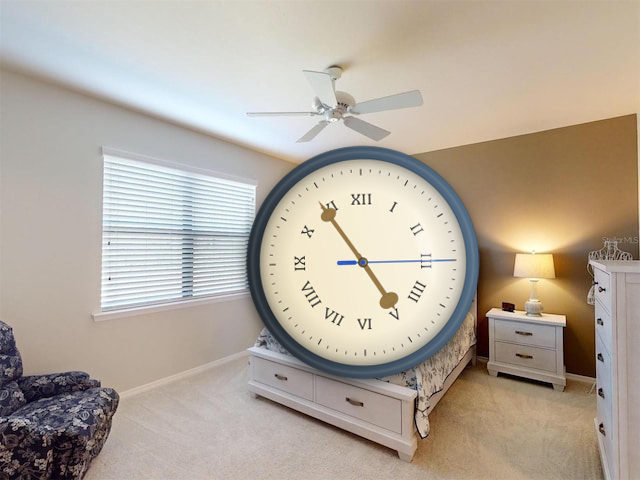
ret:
{"hour": 4, "minute": 54, "second": 15}
